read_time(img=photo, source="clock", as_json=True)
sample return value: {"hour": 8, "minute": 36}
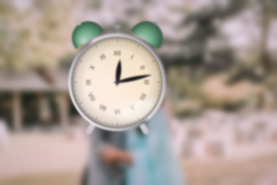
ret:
{"hour": 12, "minute": 13}
